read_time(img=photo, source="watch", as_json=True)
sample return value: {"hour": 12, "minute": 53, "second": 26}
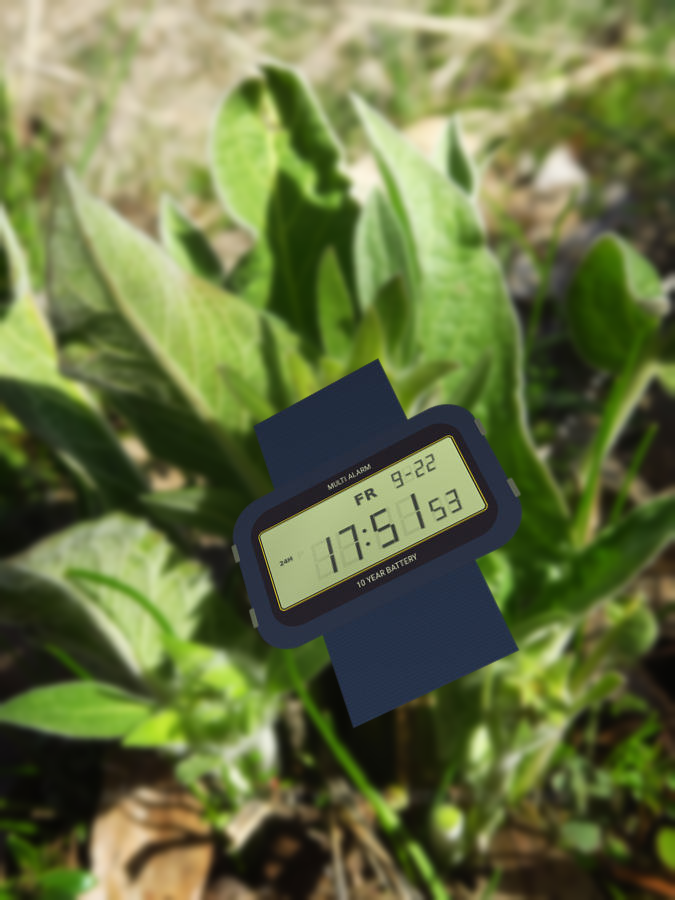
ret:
{"hour": 17, "minute": 51, "second": 53}
